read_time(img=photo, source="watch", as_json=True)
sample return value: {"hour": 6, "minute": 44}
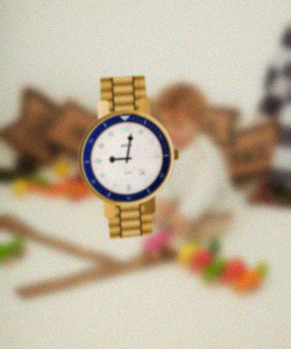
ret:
{"hour": 9, "minute": 2}
